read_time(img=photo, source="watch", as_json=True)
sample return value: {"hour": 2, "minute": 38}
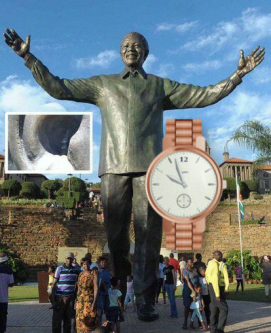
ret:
{"hour": 9, "minute": 57}
